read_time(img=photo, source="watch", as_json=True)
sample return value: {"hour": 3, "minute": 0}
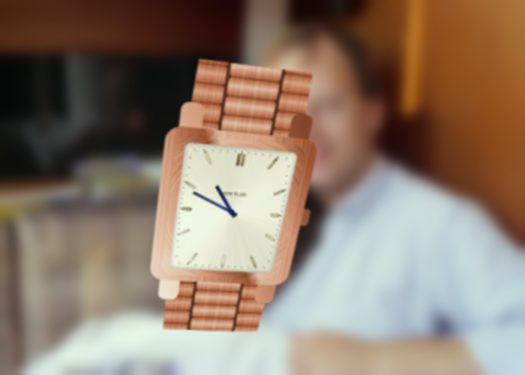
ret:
{"hour": 10, "minute": 49}
